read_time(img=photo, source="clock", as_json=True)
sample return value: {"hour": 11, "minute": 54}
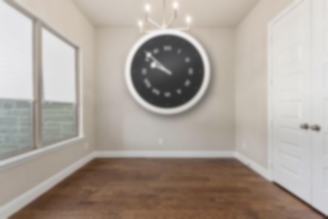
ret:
{"hour": 9, "minute": 52}
